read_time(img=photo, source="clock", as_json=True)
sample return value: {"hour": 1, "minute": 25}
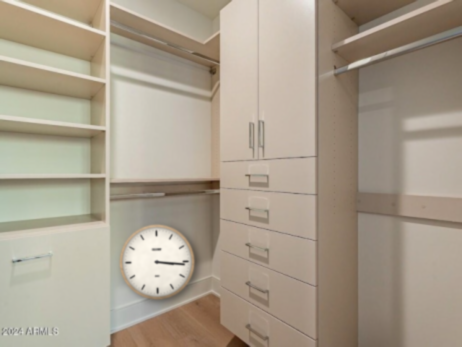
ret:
{"hour": 3, "minute": 16}
